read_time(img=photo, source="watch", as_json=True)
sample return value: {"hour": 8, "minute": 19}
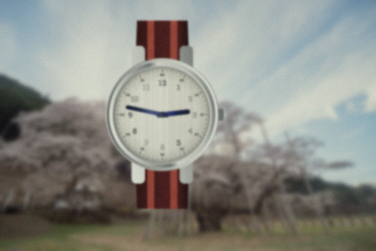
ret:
{"hour": 2, "minute": 47}
